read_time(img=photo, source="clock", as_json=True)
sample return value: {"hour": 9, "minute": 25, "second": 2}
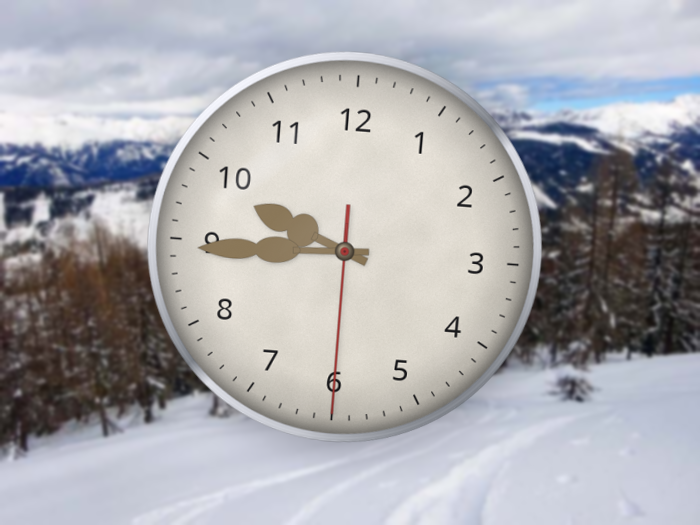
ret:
{"hour": 9, "minute": 44, "second": 30}
